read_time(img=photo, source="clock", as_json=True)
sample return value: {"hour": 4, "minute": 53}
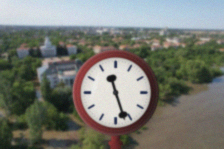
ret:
{"hour": 11, "minute": 27}
